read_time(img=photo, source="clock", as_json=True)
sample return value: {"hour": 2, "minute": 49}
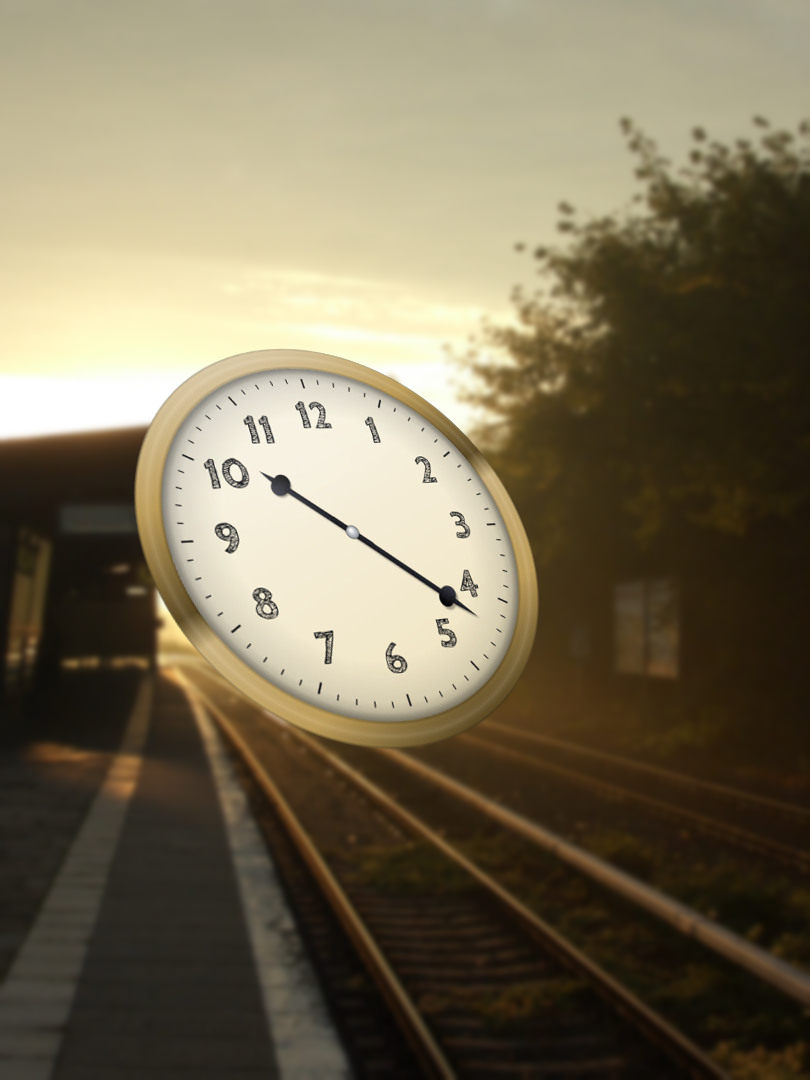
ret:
{"hour": 10, "minute": 22}
